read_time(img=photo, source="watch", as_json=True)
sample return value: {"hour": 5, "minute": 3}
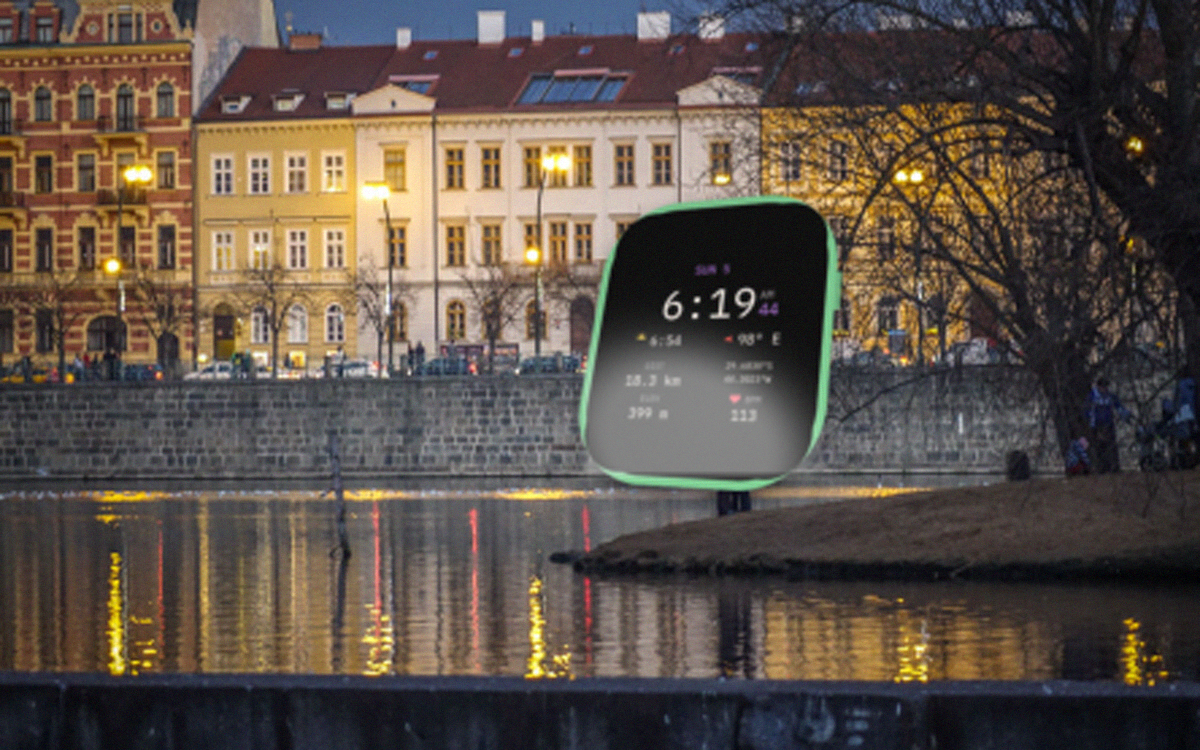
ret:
{"hour": 6, "minute": 19}
